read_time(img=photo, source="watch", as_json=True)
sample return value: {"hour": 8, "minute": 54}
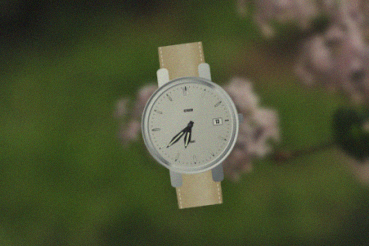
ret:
{"hour": 6, "minute": 39}
